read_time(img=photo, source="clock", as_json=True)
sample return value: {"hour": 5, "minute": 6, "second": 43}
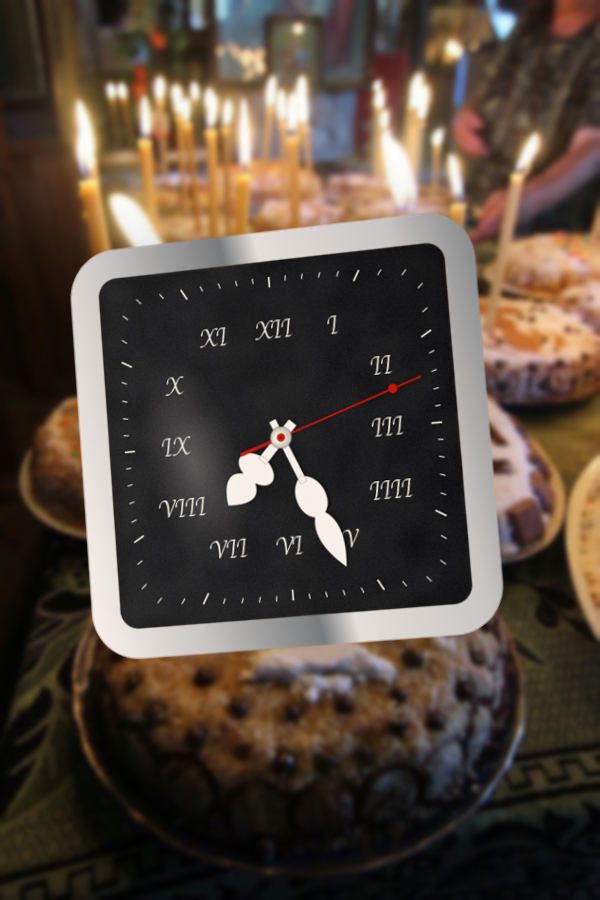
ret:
{"hour": 7, "minute": 26, "second": 12}
